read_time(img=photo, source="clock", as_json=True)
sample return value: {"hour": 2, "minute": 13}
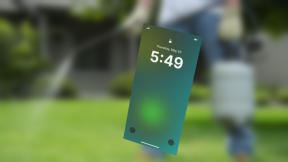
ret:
{"hour": 5, "minute": 49}
